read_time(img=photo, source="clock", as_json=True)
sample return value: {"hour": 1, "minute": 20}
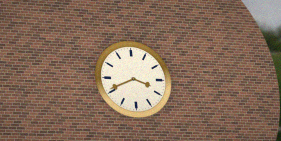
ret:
{"hour": 3, "minute": 41}
